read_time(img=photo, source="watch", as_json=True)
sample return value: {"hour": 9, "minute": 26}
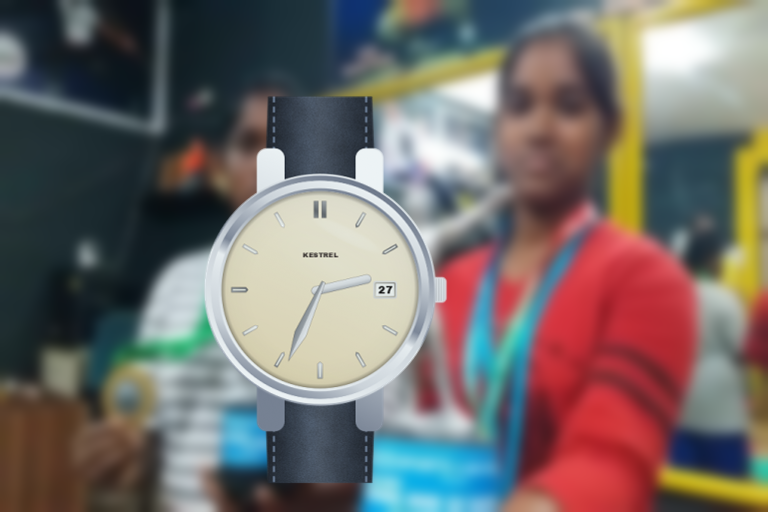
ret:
{"hour": 2, "minute": 34}
